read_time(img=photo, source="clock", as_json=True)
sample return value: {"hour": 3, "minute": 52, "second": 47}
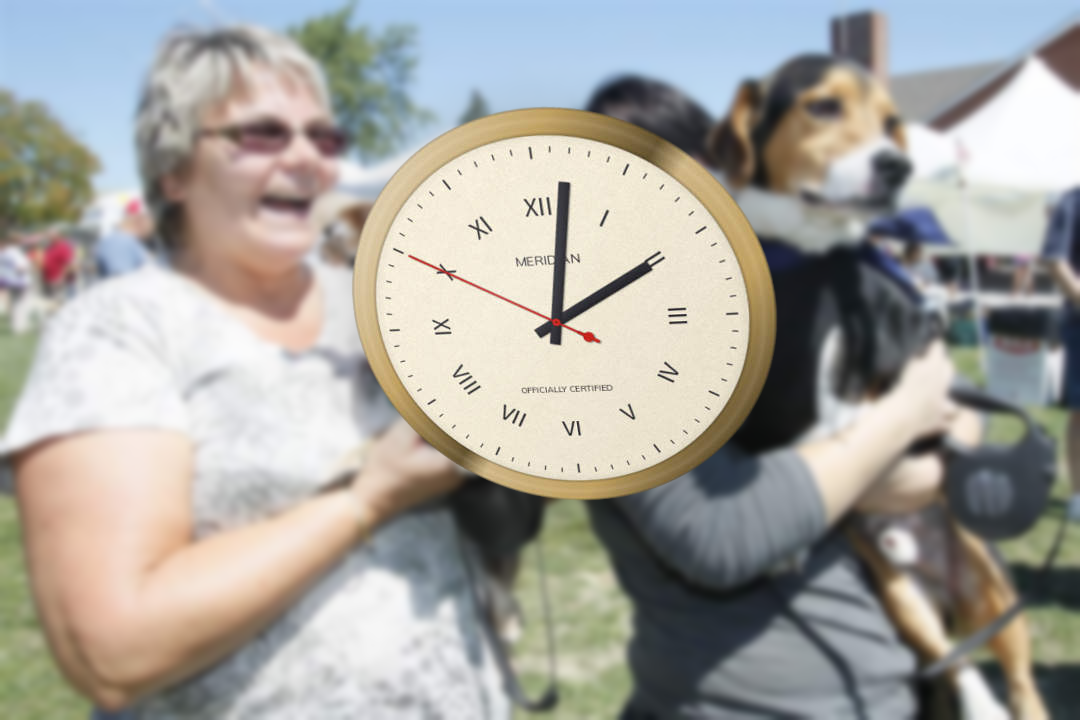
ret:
{"hour": 2, "minute": 1, "second": 50}
